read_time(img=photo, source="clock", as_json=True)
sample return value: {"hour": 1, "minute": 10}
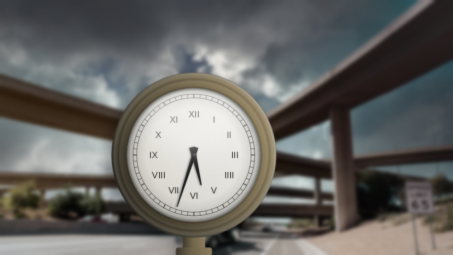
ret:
{"hour": 5, "minute": 33}
